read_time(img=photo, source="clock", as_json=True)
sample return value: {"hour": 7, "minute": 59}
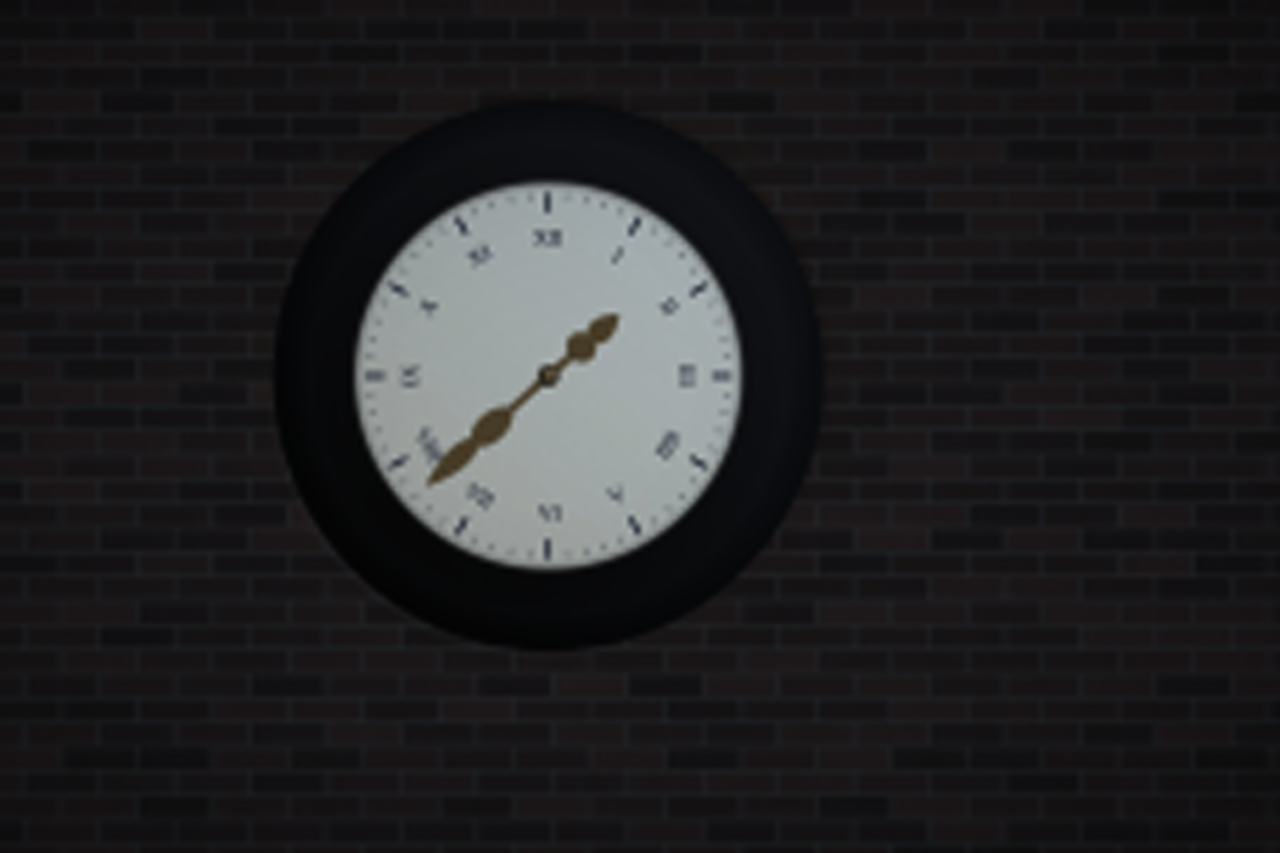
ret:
{"hour": 1, "minute": 38}
